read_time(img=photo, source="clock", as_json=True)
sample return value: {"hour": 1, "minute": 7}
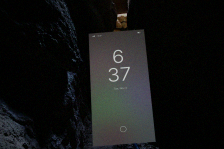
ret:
{"hour": 6, "minute": 37}
